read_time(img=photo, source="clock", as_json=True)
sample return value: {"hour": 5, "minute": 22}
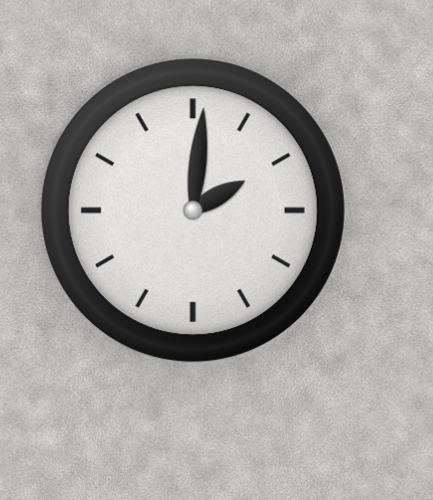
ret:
{"hour": 2, "minute": 1}
